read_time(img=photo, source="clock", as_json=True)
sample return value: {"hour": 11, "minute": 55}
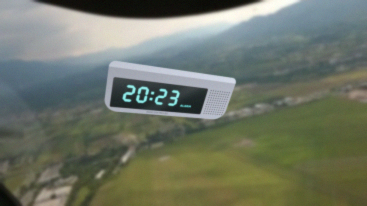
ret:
{"hour": 20, "minute": 23}
